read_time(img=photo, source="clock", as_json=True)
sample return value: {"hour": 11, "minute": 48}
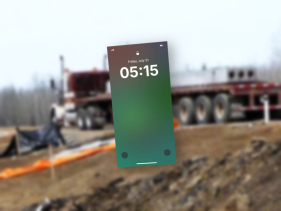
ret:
{"hour": 5, "minute": 15}
